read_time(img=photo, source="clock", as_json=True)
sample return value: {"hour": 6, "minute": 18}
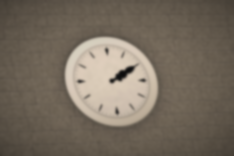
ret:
{"hour": 2, "minute": 10}
